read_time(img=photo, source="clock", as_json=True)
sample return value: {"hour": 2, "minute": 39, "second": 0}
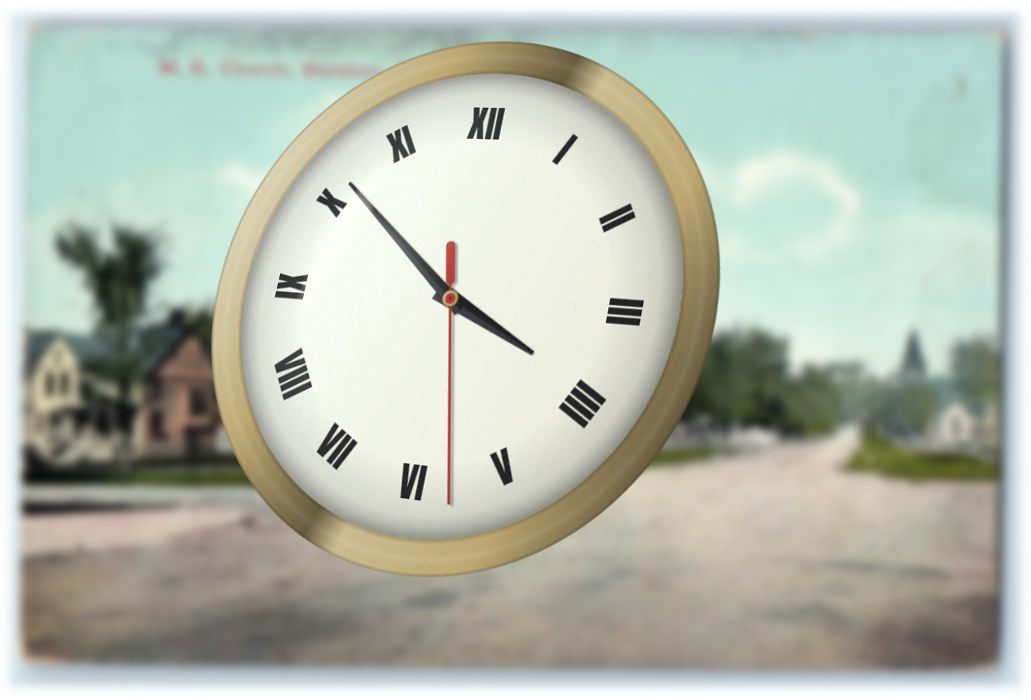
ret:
{"hour": 3, "minute": 51, "second": 28}
